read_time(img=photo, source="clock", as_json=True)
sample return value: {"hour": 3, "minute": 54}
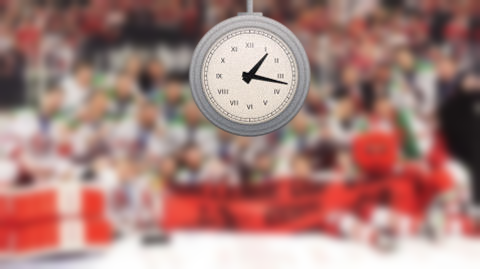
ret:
{"hour": 1, "minute": 17}
